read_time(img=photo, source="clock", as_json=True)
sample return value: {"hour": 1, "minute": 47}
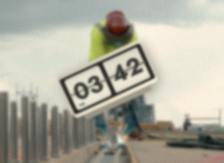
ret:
{"hour": 3, "minute": 42}
